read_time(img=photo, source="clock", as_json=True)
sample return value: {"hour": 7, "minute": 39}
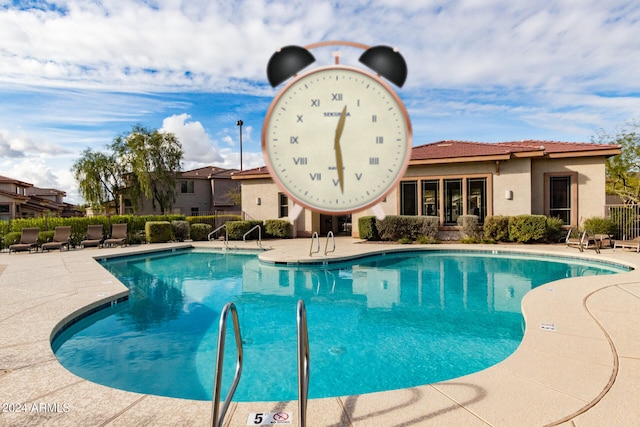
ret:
{"hour": 12, "minute": 29}
